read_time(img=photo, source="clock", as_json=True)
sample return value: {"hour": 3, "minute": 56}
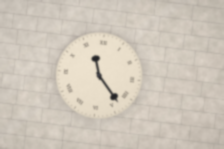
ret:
{"hour": 11, "minute": 23}
